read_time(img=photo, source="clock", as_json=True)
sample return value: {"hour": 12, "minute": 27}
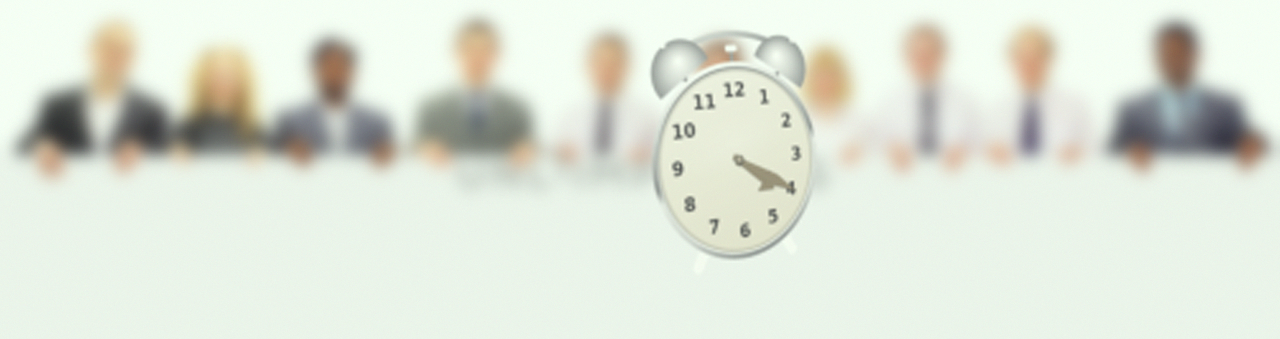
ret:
{"hour": 4, "minute": 20}
